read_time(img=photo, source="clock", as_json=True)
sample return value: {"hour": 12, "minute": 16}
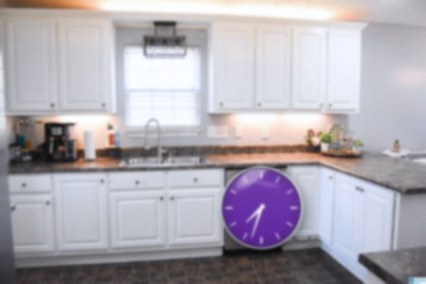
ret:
{"hour": 7, "minute": 33}
